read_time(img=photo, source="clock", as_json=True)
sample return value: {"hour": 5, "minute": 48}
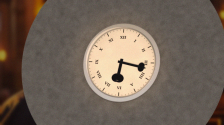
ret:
{"hour": 6, "minute": 17}
